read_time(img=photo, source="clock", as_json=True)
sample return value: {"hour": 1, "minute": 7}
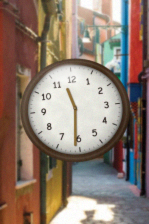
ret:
{"hour": 11, "minute": 31}
